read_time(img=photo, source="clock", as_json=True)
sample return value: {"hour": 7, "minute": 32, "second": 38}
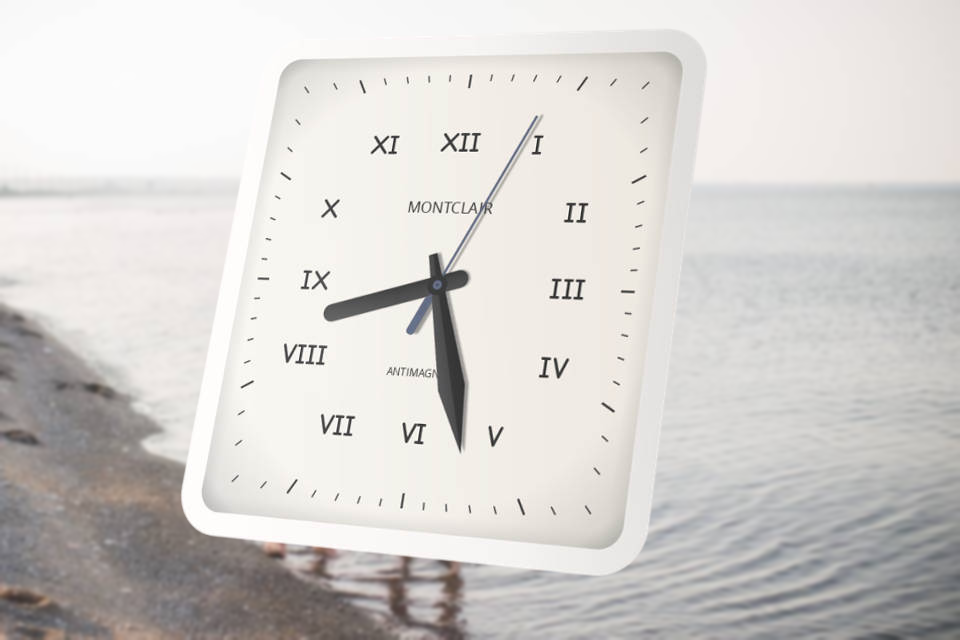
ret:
{"hour": 8, "minute": 27, "second": 4}
